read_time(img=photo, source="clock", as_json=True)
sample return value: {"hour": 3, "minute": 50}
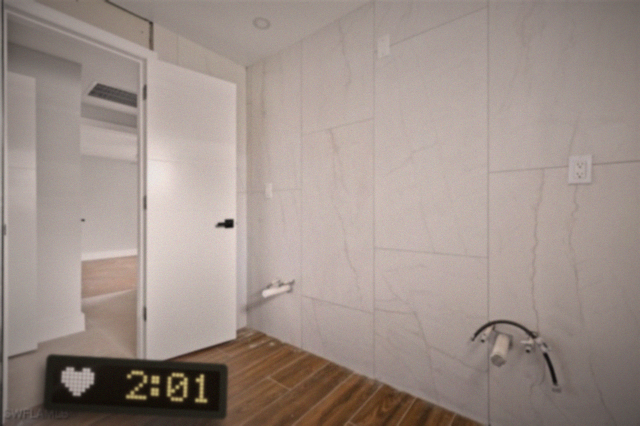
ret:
{"hour": 2, "minute": 1}
